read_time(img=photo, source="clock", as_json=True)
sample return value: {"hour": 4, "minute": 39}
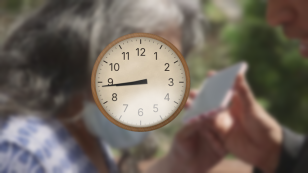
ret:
{"hour": 8, "minute": 44}
